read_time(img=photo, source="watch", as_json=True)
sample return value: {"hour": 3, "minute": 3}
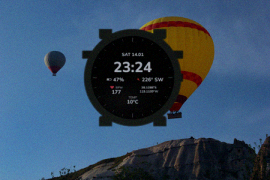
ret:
{"hour": 23, "minute": 24}
